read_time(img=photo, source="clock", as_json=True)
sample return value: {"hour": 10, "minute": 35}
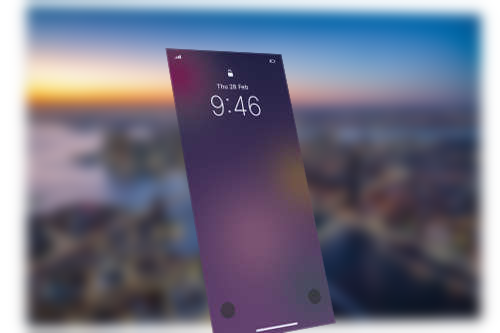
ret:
{"hour": 9, "minute": 46}
